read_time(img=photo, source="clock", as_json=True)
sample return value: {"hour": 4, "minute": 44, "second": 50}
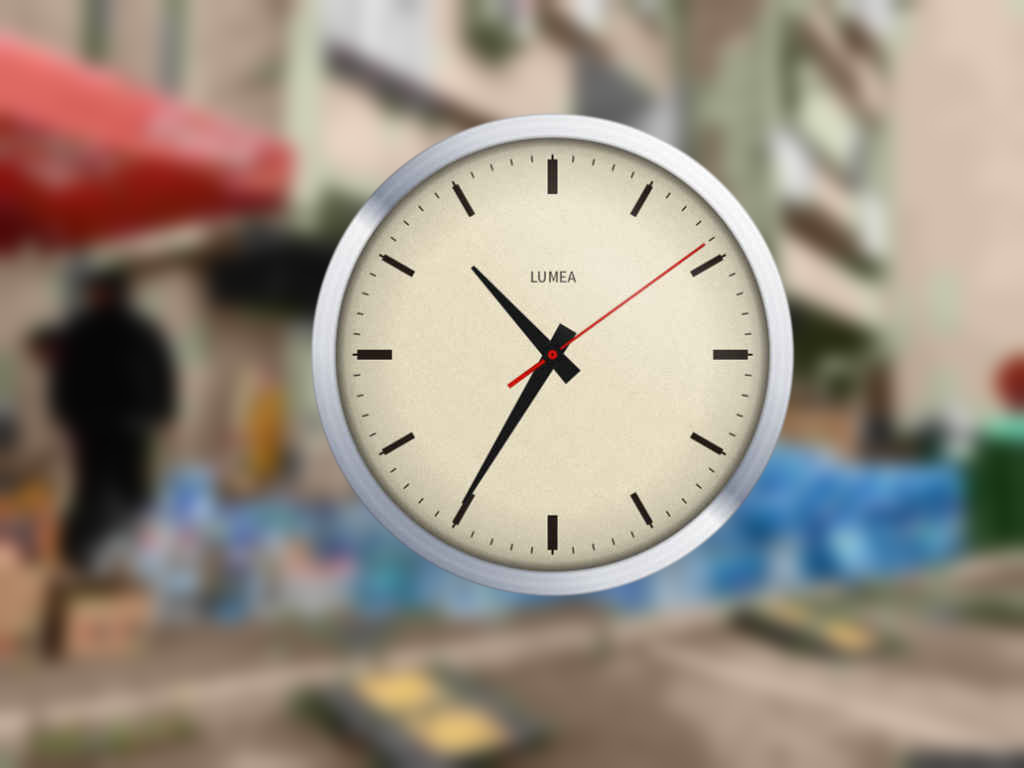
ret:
{"hour": 10, "minute": 35, "second": 9}
